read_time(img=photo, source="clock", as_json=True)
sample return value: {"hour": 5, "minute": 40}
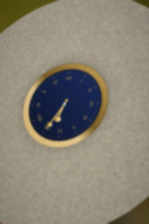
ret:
{"hour": 6, "minute": 35}
